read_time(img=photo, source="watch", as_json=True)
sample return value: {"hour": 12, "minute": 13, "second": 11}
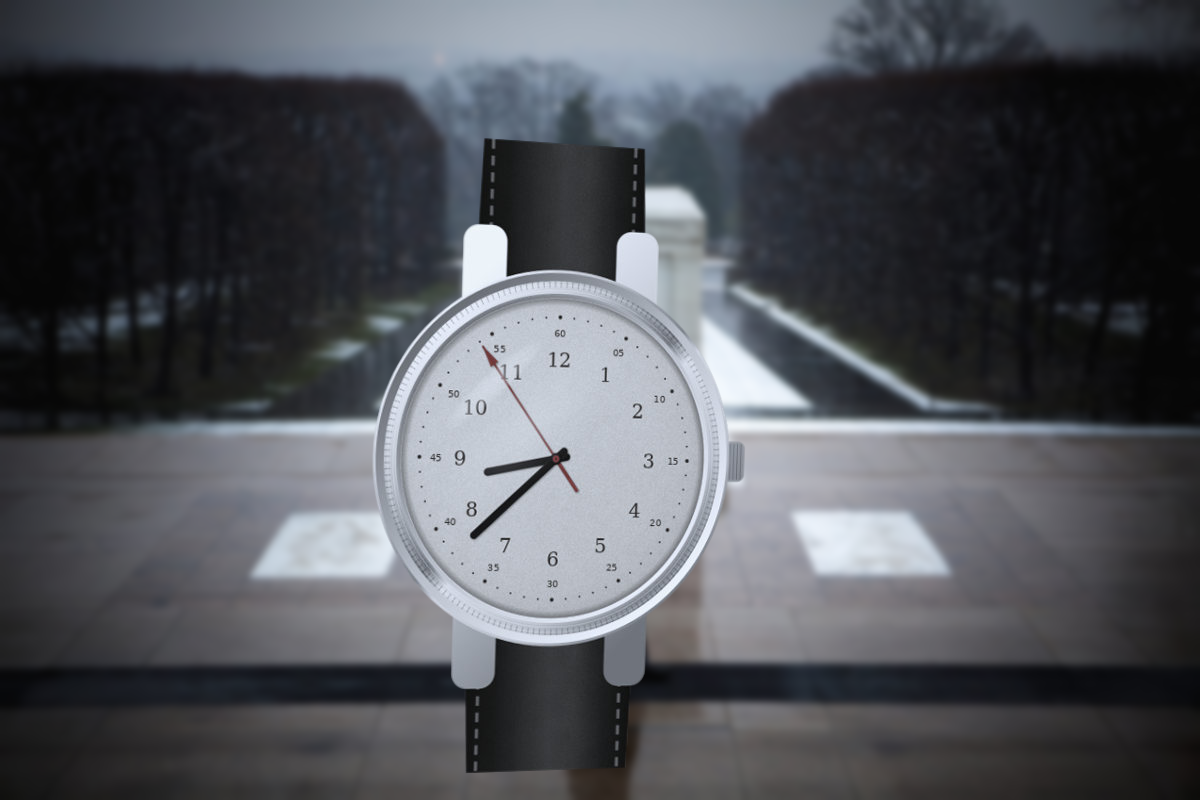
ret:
{"hour": 8, "minute": 37, "second": 54}
